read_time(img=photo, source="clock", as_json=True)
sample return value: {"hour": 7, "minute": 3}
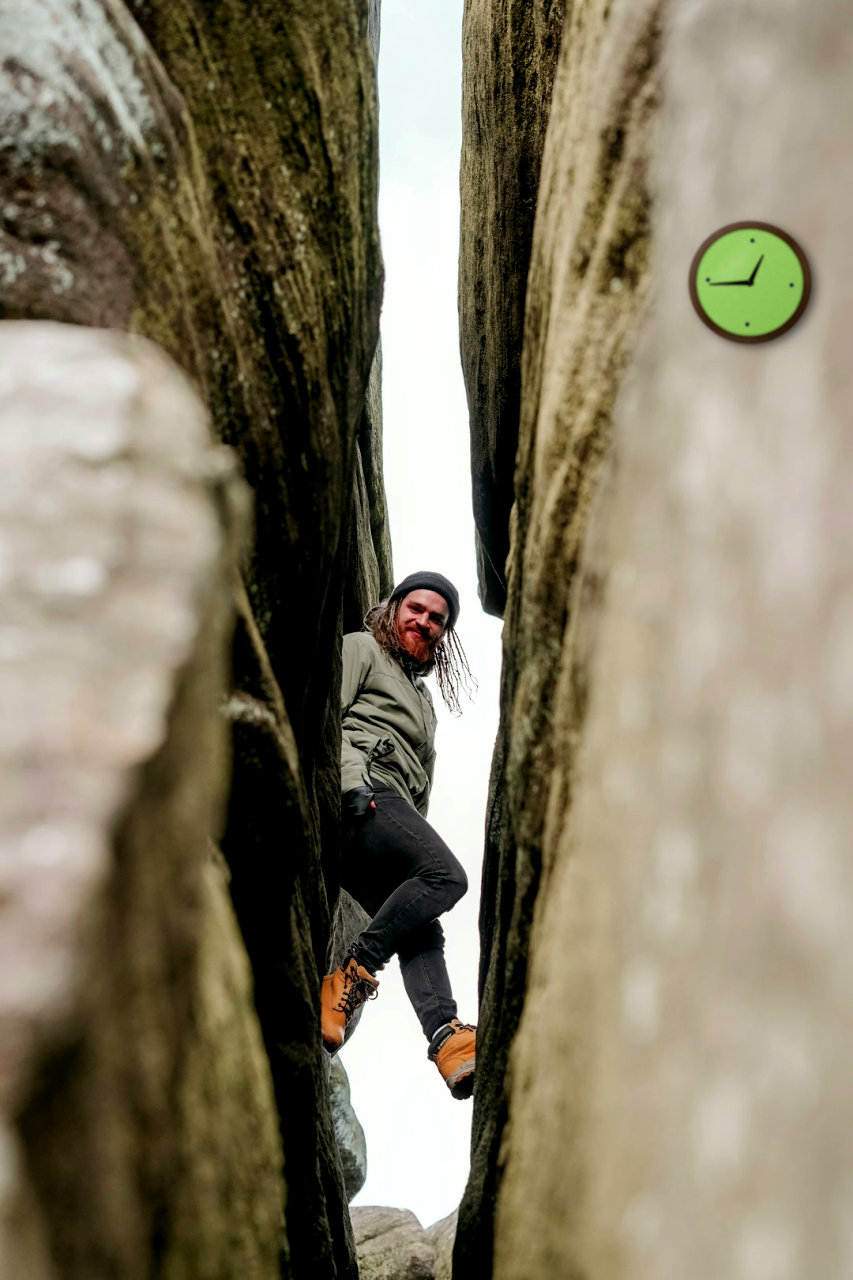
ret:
{"hour": 12, "minute": 44}
